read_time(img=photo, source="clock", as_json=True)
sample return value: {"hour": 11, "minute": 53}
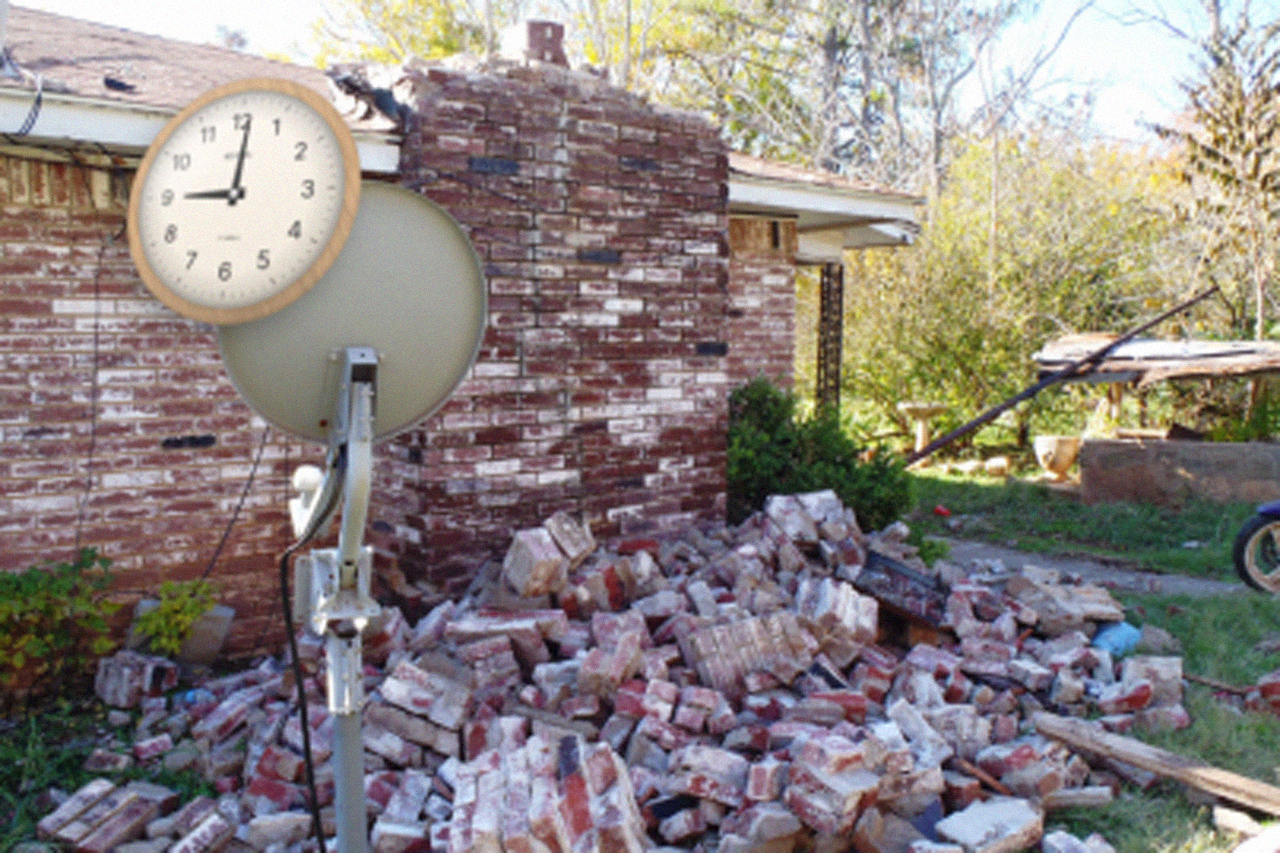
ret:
{"hour": 9, "minute": 1}
